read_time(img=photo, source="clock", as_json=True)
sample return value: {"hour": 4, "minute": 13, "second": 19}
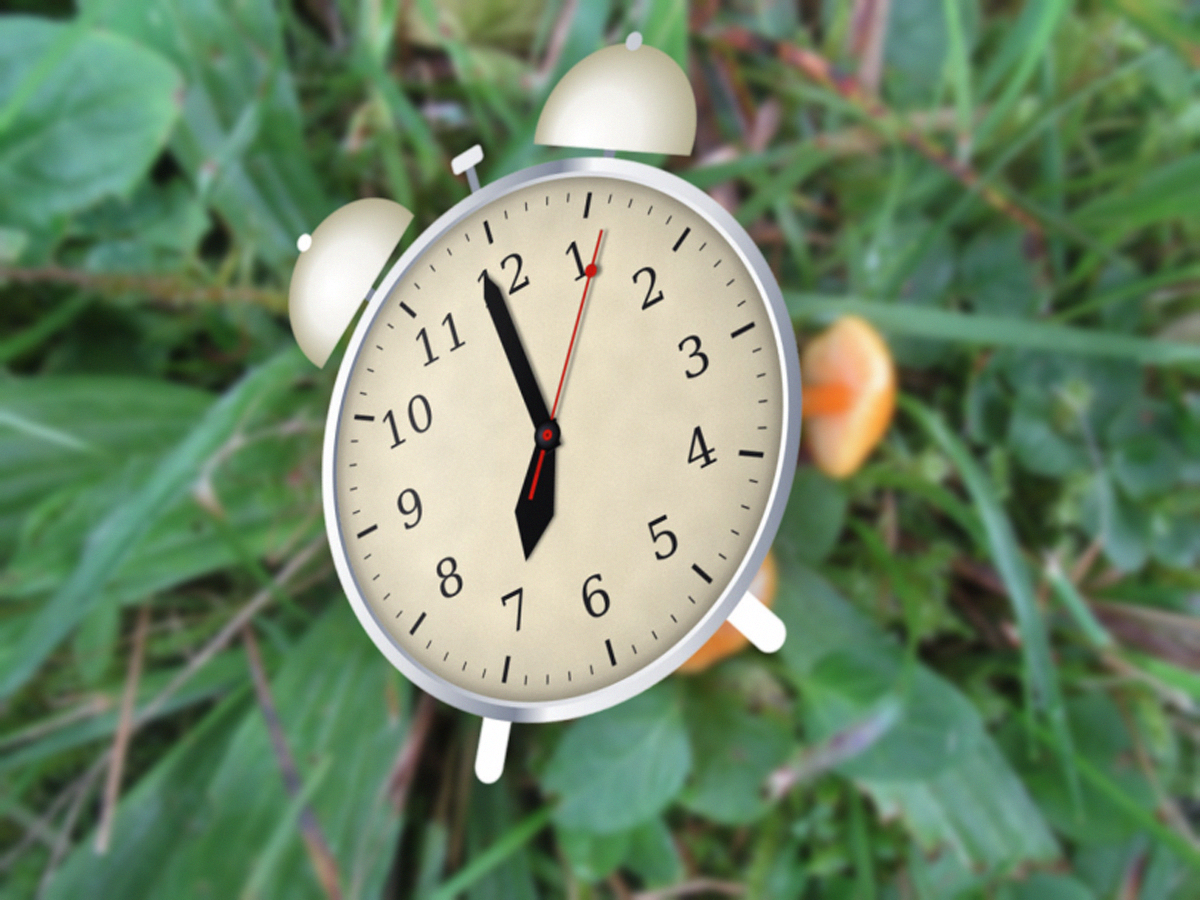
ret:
{"hour": 6, "minute": 59, "second": 6}
